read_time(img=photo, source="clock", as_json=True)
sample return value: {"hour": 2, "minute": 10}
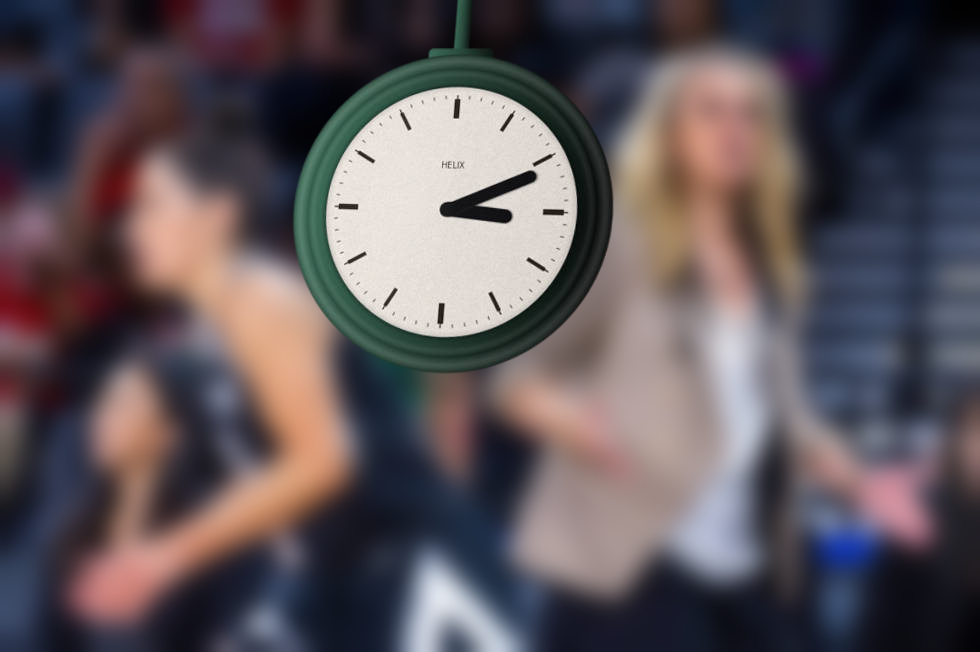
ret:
{"hour": 3, "minute": 11}
